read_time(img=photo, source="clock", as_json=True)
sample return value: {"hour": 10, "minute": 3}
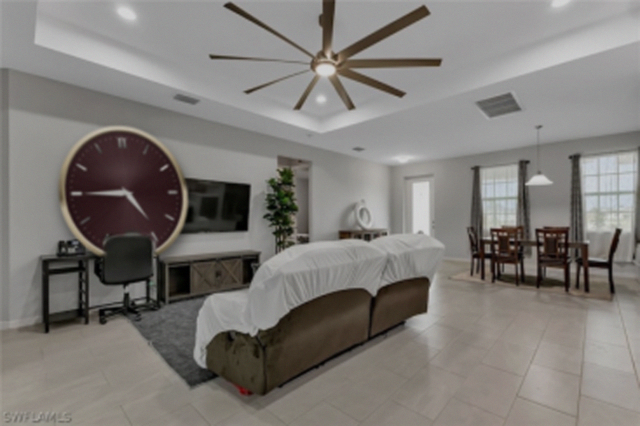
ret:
{"hour": 4, "minute": 45}
